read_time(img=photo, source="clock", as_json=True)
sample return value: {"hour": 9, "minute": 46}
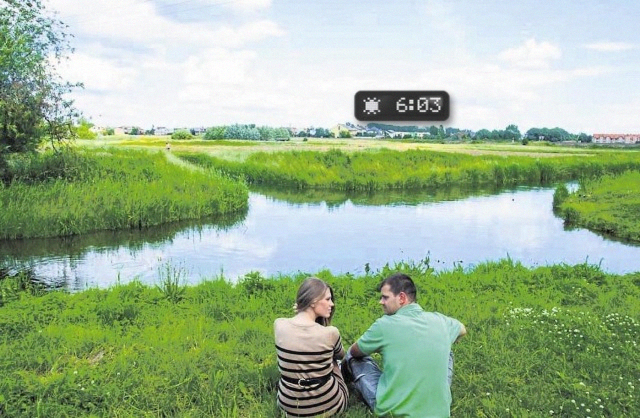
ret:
{"hour": 6, "minute": 3}
